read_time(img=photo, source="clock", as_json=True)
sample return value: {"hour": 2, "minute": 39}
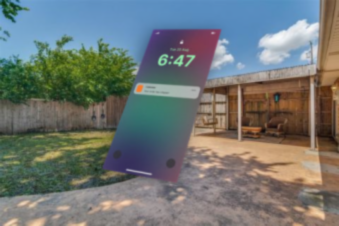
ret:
{"hour": 6, "minute": 47}
